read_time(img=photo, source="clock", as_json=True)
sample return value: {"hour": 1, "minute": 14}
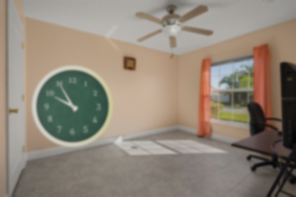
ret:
{"hour": 9, "minute": 55}
